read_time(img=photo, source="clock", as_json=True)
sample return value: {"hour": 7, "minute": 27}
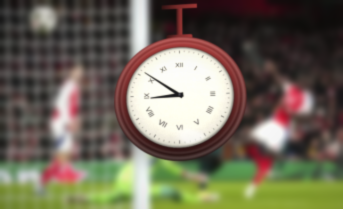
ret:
{"hour": 8, "minute": 51}
